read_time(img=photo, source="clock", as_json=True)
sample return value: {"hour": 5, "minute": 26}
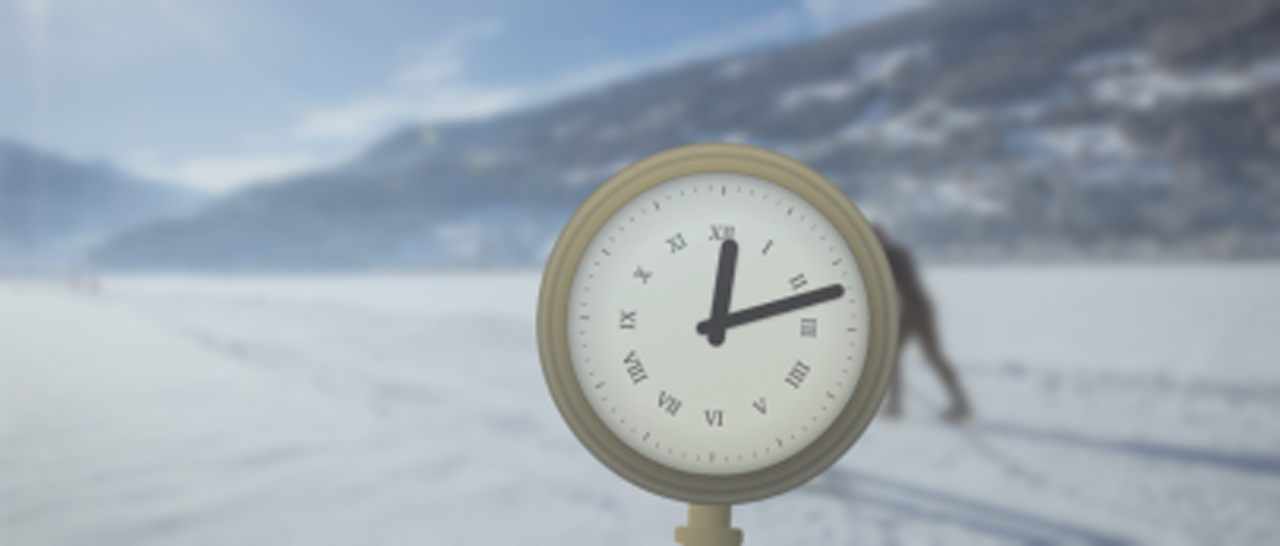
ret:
{"hour": 12, "minute": 12}
